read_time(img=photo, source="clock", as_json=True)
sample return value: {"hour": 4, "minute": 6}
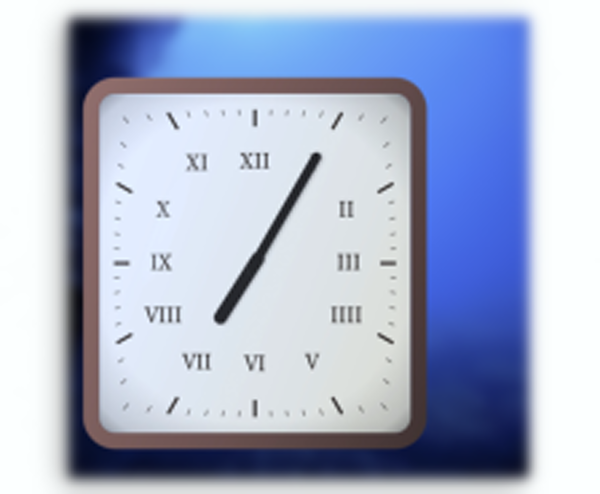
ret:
{"hour": 7, "minute": 5}
